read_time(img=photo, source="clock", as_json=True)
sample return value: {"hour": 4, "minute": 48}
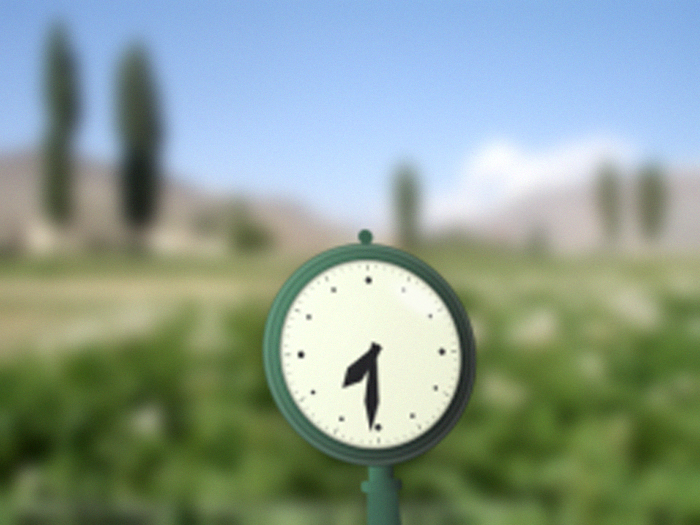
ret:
{"hour": 7, "minute": 31}
